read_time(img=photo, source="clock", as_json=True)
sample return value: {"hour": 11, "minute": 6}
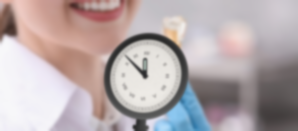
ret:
{"hour": 11, "minute": 52}
